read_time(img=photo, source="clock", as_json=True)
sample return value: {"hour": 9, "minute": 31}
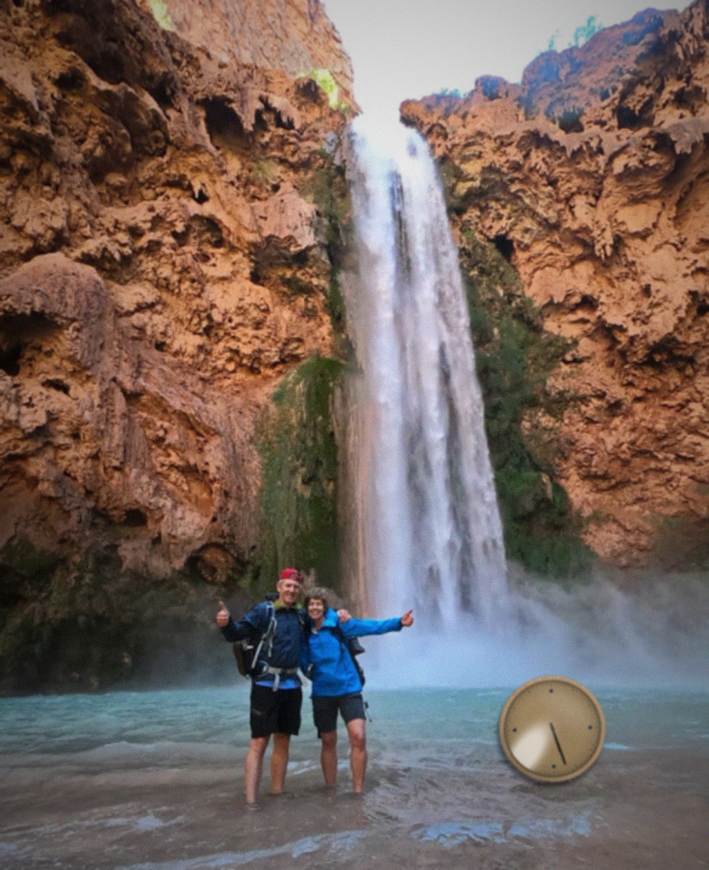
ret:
{"hour": 5, "minute": 27}
